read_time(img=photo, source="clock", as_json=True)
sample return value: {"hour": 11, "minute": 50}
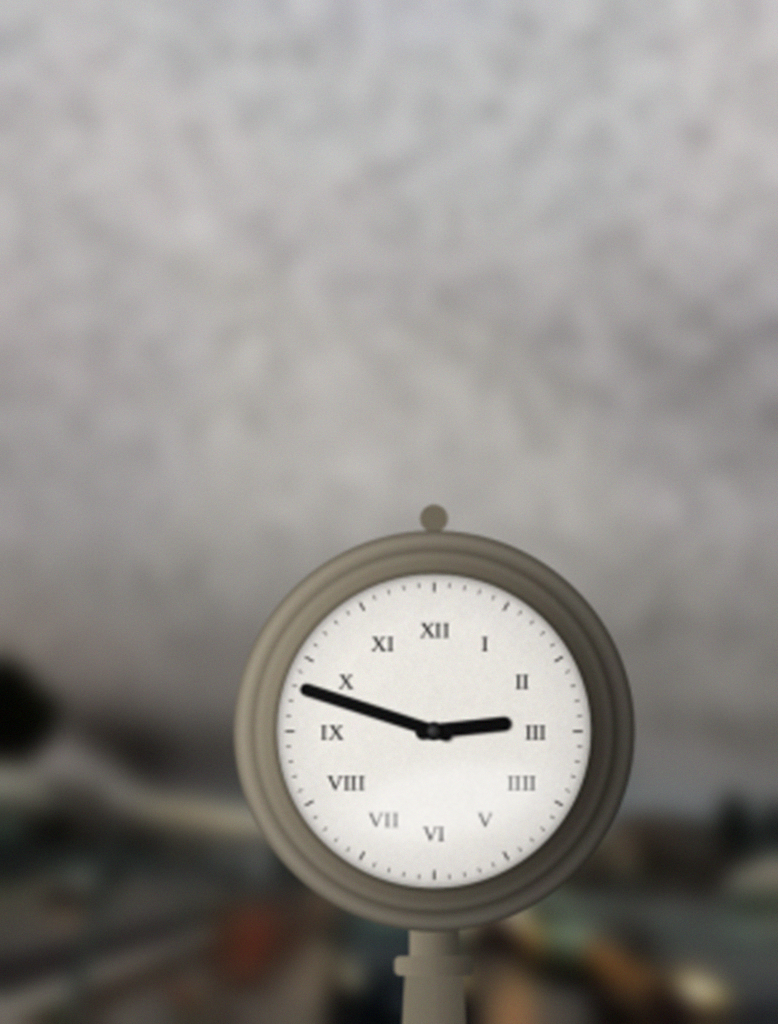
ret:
{"hour": 2, "minute": 48}
